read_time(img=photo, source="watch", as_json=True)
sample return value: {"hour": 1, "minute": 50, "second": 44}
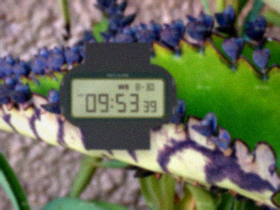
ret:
{"hour": 9, "minute": 53, "second": 39}
